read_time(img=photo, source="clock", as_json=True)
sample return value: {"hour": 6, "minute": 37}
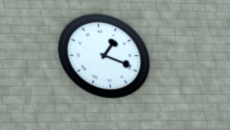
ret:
{"hour": 1, "minute": 19}
